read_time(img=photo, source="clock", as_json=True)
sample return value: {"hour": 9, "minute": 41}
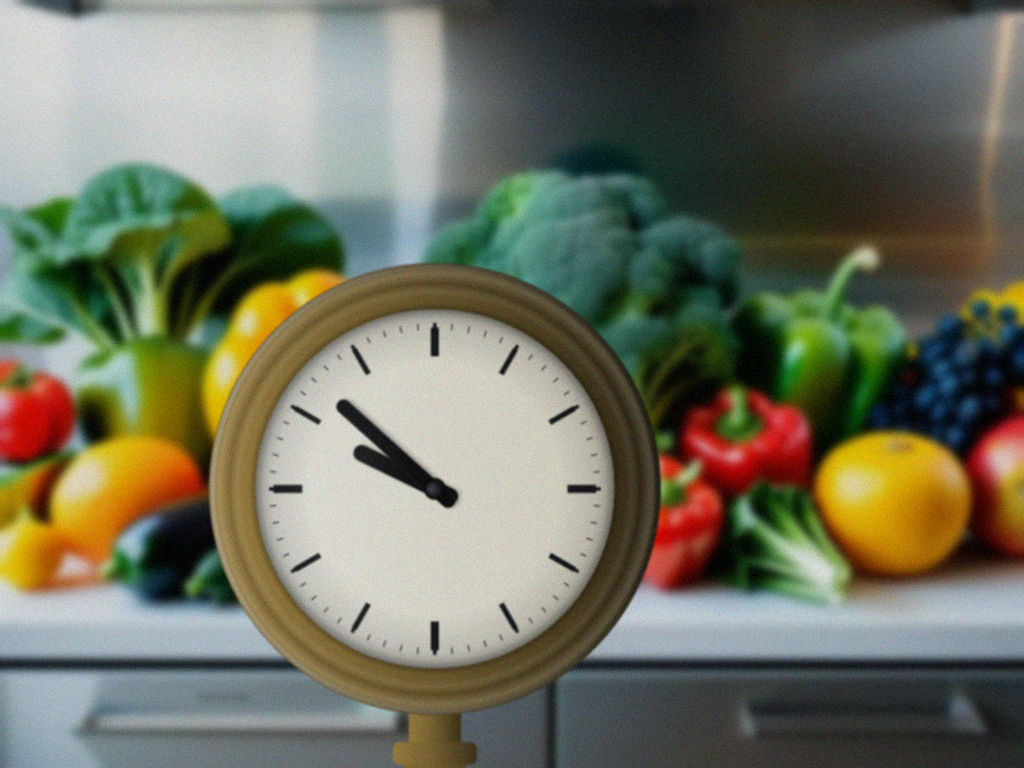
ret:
{"hour": 9, "minute": 52}
